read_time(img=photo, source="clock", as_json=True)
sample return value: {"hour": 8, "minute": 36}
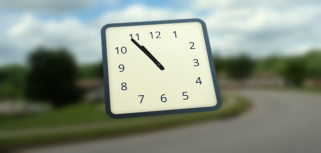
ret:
{"hour": 10, "minute": 54}
